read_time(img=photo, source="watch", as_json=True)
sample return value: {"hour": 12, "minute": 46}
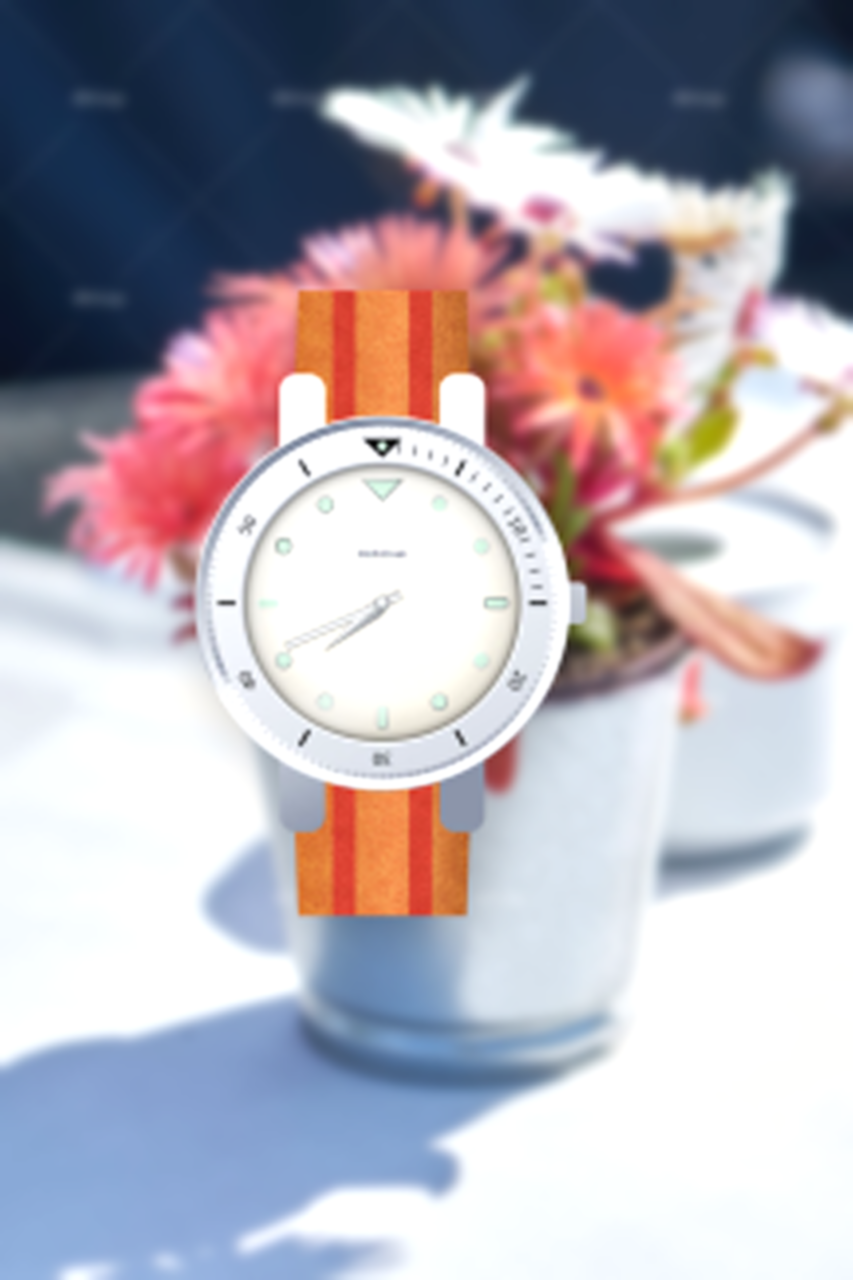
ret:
{"hour": 7, "minute": 41}
